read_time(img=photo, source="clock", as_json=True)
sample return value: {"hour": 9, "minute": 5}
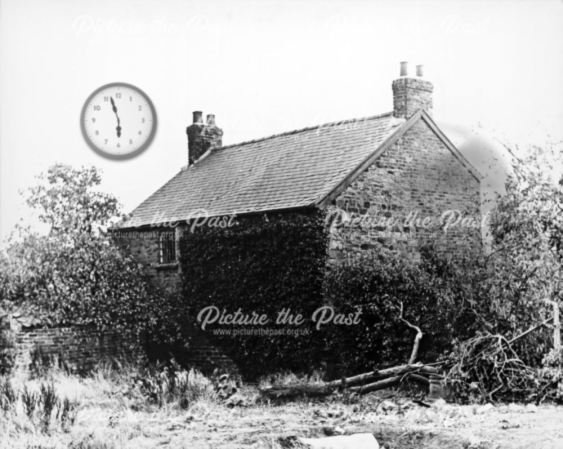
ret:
{"hour": 5, "minute": 57}
